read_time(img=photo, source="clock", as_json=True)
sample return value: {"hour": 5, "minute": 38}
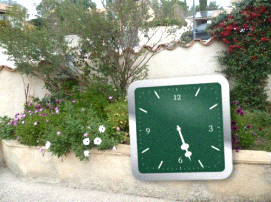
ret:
{"hour": 5, "minute": 27}
